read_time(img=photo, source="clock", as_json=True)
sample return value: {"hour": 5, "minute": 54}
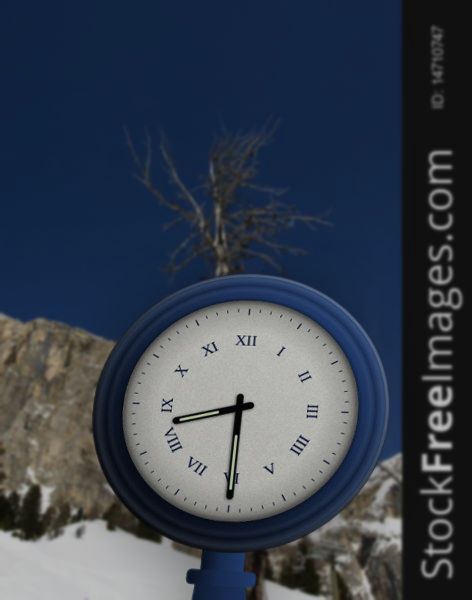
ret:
{"hour": 8, "minute": 30}
